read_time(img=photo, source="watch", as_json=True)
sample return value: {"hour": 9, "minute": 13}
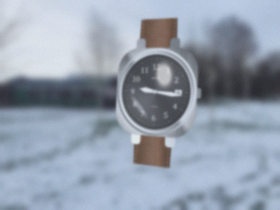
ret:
{"hour": 9, "minute": 16}
